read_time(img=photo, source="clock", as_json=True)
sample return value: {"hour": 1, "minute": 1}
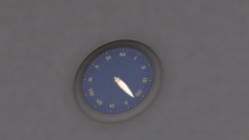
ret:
{"hour": 4, "minute": 22}
